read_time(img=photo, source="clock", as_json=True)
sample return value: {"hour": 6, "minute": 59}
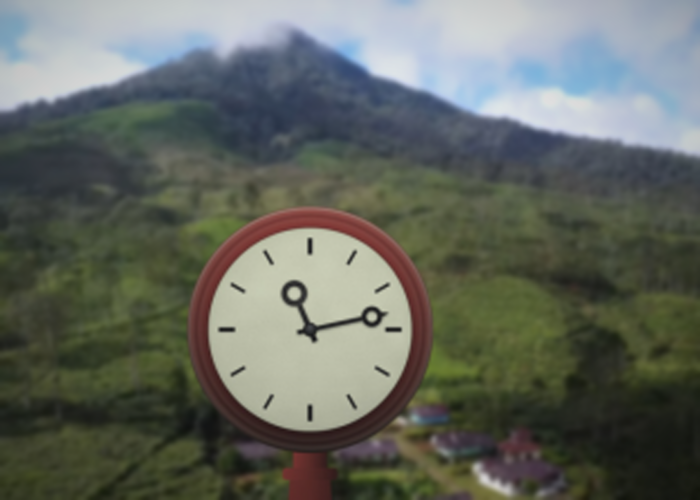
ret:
{"hour": 11, "minute": 13}
